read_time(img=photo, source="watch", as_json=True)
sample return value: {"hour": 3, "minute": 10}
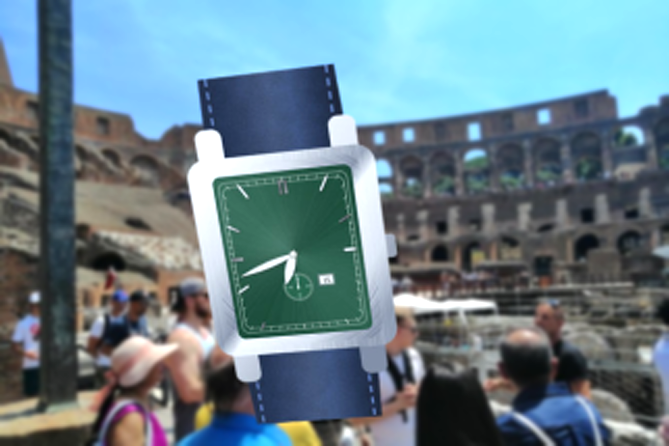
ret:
{"hour": 6, "minute": 42}
